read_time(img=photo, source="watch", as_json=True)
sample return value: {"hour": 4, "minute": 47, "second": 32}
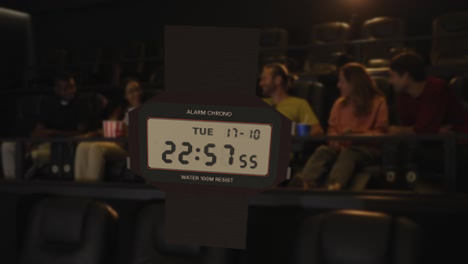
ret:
{"hour": 22, "minute": 57, "second": 55}
